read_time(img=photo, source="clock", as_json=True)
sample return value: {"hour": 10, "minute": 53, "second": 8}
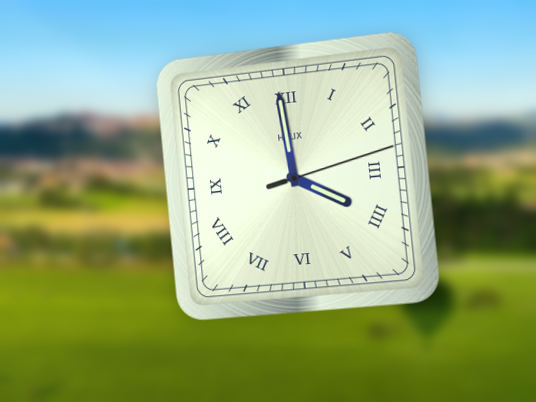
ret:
{"hour": 3, "minute": 59, "second": 13}
